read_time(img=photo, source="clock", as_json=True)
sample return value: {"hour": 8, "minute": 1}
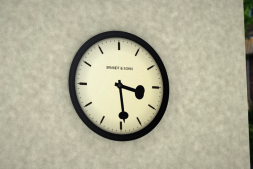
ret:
{"hour": 3, "minute": 29}
